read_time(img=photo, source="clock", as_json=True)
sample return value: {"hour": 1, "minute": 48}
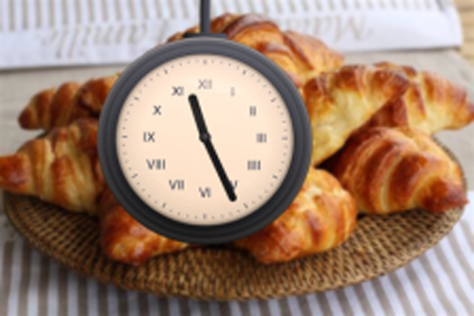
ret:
{"hour": 11, "minute": 26}
